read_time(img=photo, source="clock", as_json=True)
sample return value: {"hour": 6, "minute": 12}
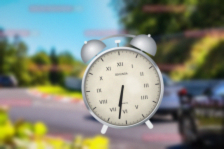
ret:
{"hour": 6, "minute": 32}
